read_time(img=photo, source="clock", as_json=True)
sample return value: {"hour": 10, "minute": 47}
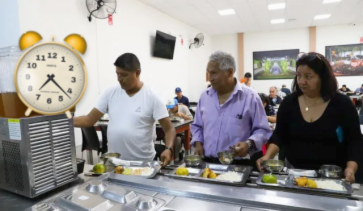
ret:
{"hour": 7, "minute": 22}
